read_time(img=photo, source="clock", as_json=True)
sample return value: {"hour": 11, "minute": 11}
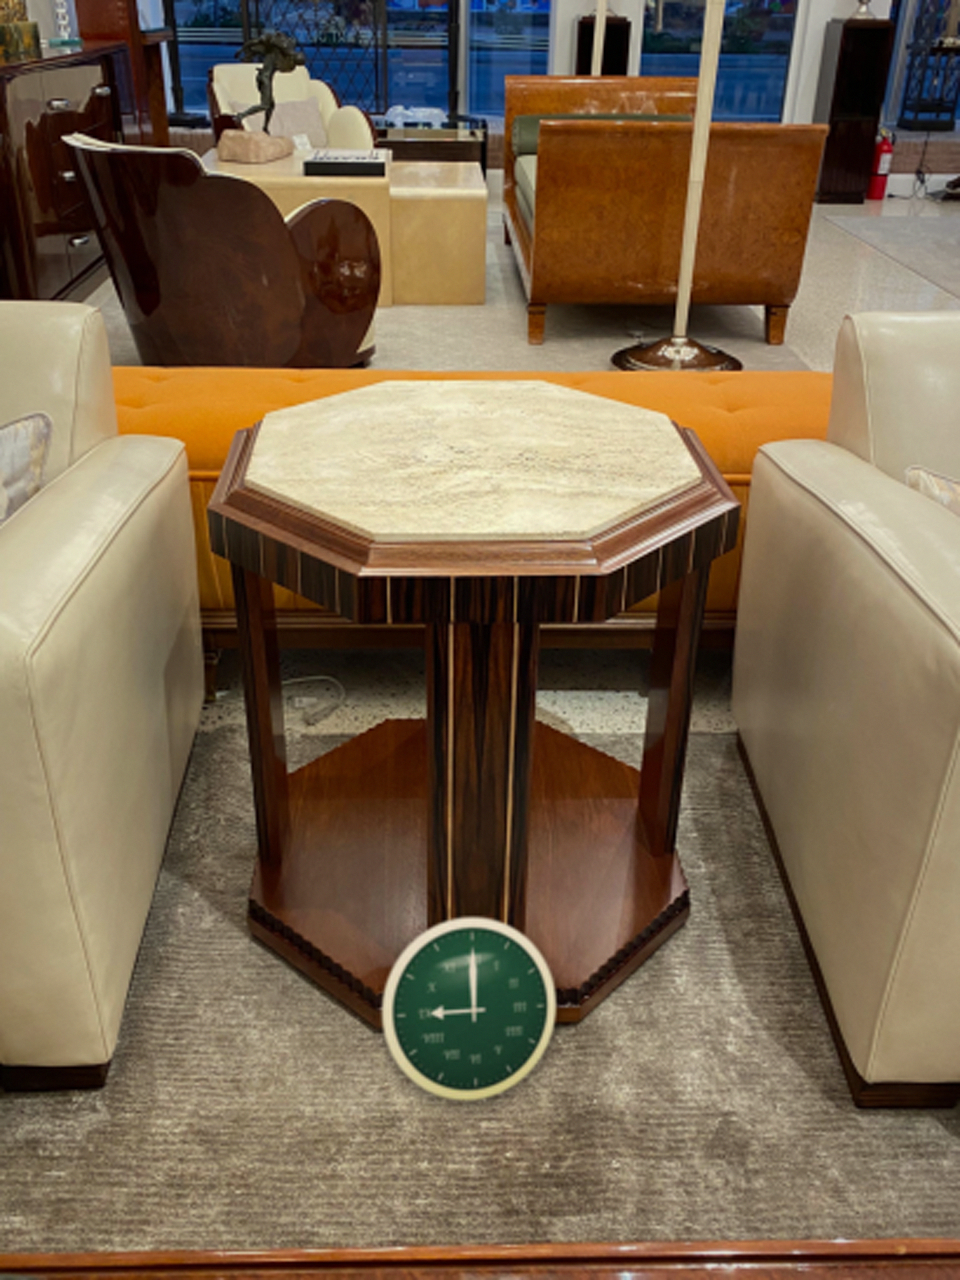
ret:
{"hour": 9, "minute": 0}
